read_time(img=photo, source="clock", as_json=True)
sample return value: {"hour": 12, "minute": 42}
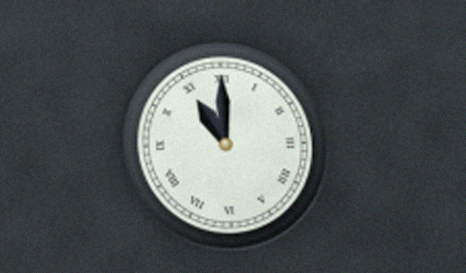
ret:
{"hour": 11, "minute": 0}
